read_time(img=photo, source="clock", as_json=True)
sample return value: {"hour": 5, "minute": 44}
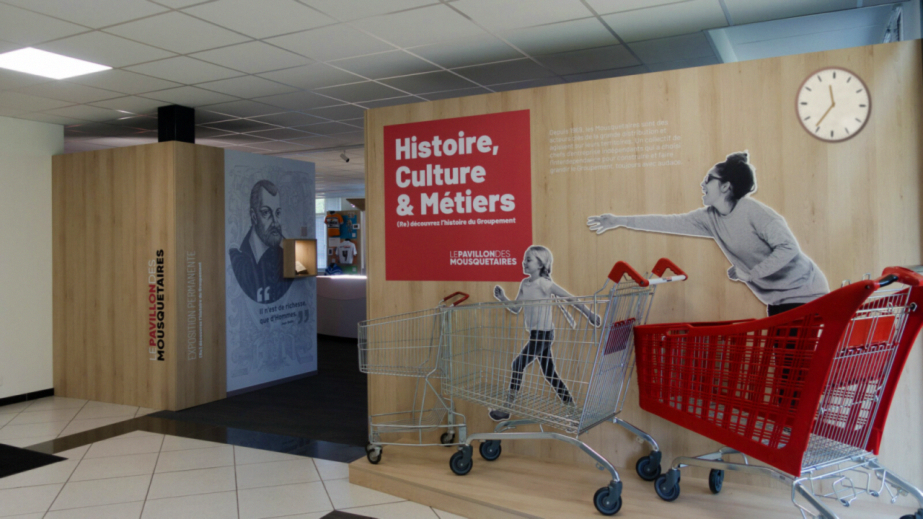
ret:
{"hour": 11, "minute": 36}
